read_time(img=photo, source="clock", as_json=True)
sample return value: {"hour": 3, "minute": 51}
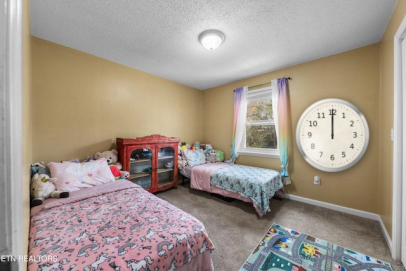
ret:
{"hour": 12, "minute": 0}
